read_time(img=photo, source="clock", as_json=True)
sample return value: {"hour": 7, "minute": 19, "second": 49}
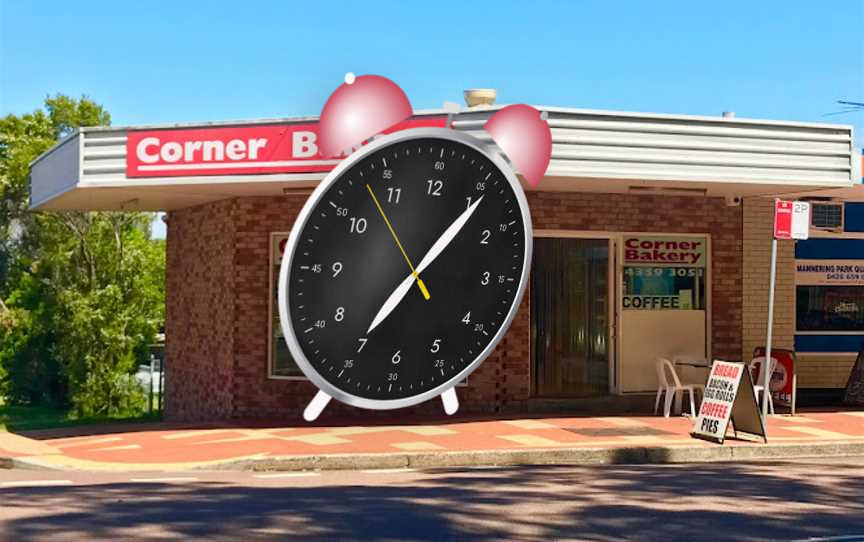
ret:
{"hour": 7, "minute": 5, "second": 53}
